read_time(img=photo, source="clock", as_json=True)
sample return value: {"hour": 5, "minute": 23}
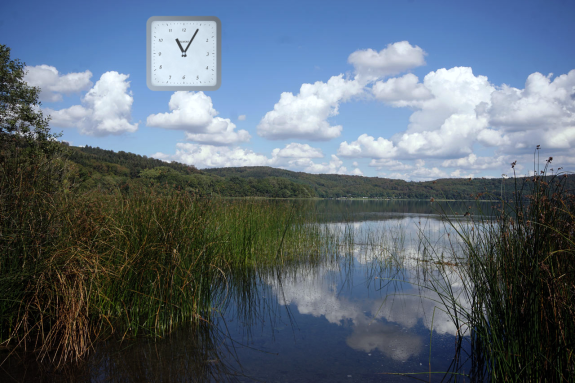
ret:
{"hour": 11, "minute": 5}
